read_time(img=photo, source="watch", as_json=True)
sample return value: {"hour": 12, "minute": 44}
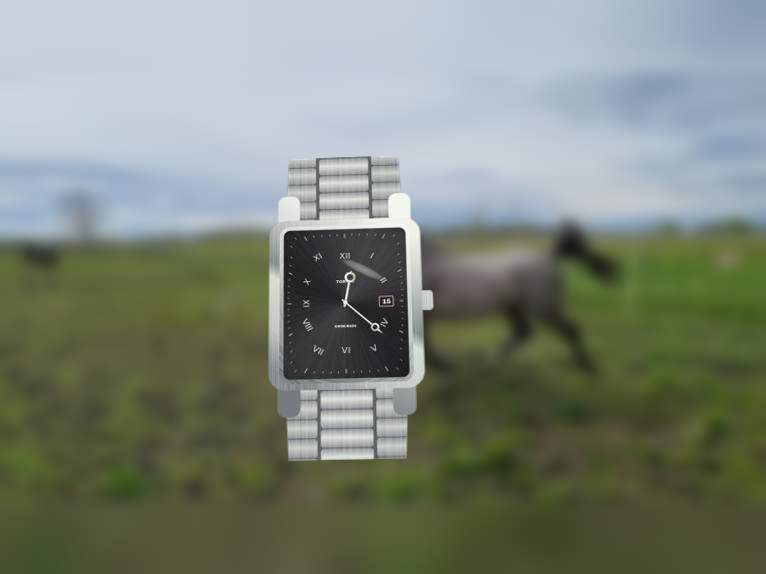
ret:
{"hour": 12, "minute": 22}
